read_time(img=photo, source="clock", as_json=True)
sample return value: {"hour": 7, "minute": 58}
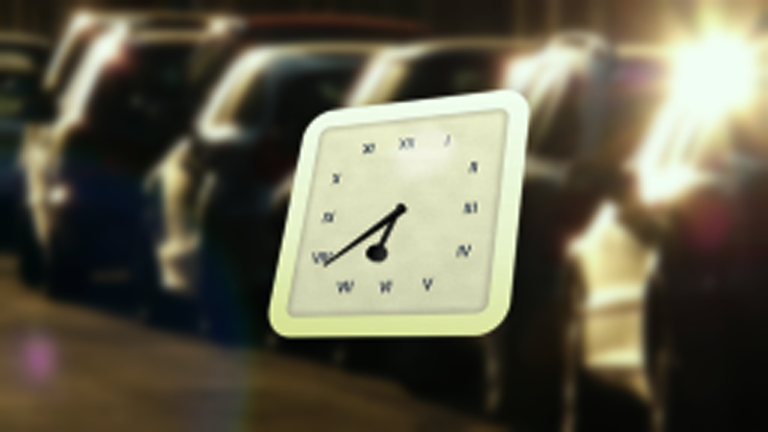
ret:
{"hour": 6, "minute": 39}
